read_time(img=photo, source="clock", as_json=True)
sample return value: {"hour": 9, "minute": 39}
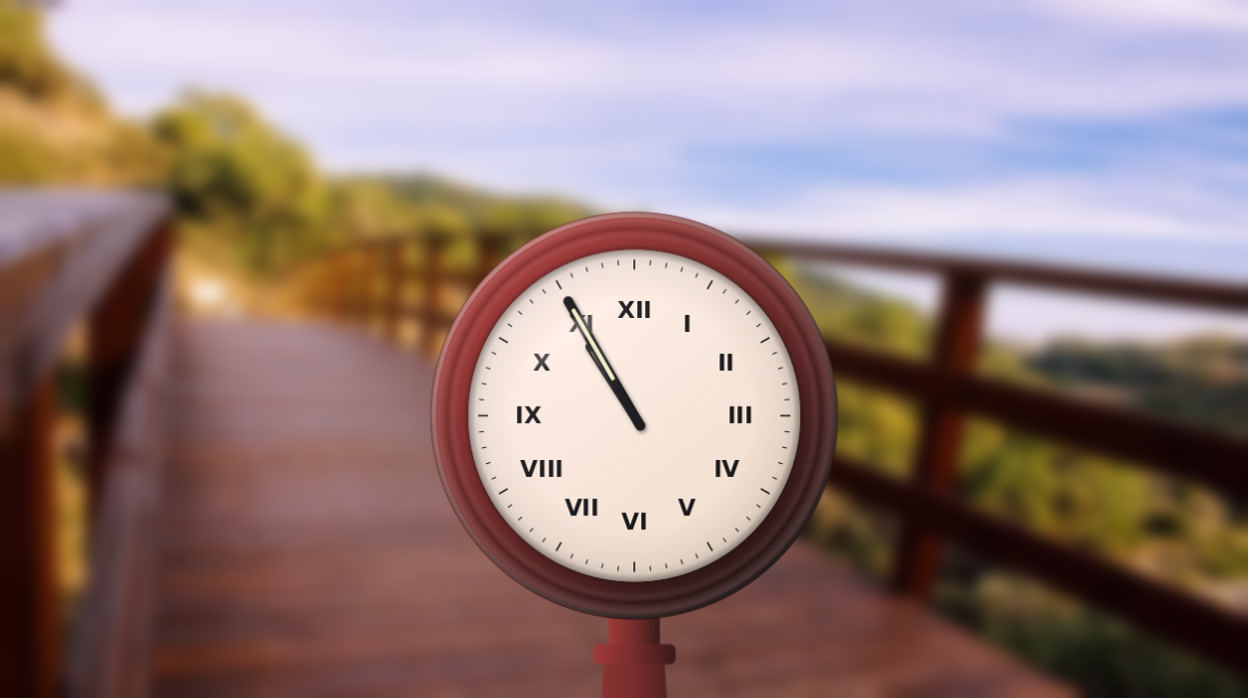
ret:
{"hour": 10, "minute": 55}
